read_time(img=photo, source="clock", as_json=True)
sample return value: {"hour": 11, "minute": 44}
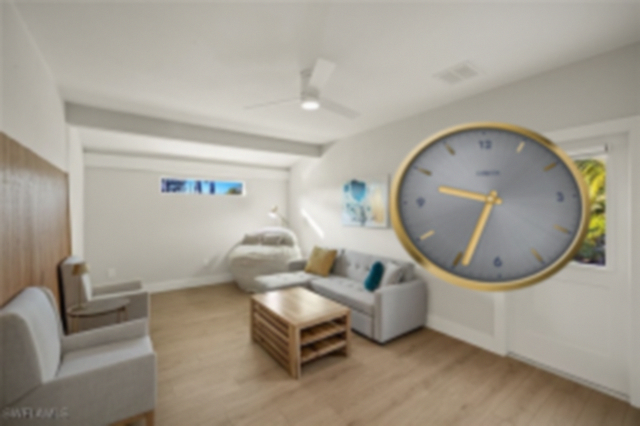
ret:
{"hour": 9, "minute": 34}
